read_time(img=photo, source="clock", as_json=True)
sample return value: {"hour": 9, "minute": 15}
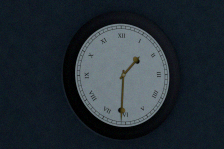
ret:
{"hour": 1, "minute": 31}
